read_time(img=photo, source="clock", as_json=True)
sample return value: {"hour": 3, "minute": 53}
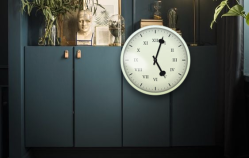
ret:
{"hour": 5, "minute": 3}
